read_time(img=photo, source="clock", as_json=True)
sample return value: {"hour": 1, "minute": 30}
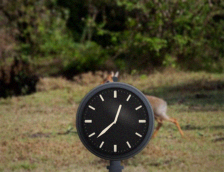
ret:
{"hour": 12, "minute": 38}
